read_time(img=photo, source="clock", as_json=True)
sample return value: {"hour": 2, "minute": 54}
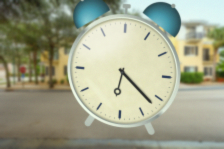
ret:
{"hour": 6, "minute": 22}
